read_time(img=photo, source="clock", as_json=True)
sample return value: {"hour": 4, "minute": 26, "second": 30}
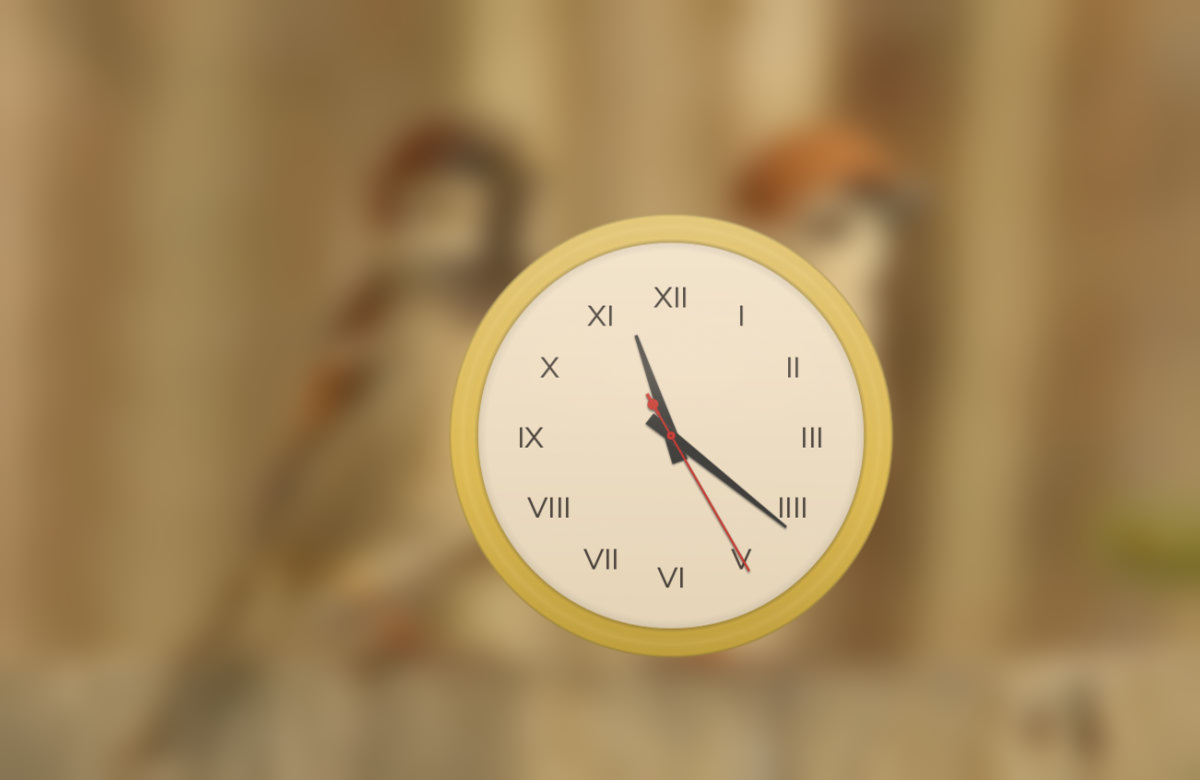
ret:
{"hour": 11, "minute": 21, "second": 25}
